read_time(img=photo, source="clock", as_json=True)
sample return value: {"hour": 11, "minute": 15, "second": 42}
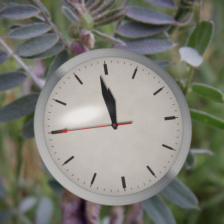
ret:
{"hour": 11, "minute": 58, "second": 45}
